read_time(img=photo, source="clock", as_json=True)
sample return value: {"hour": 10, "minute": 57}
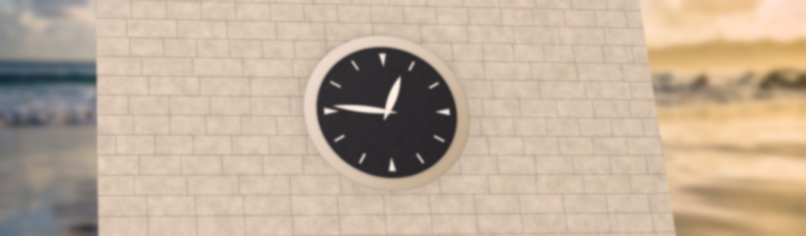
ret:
{"hour": 12, "minute": 46}
